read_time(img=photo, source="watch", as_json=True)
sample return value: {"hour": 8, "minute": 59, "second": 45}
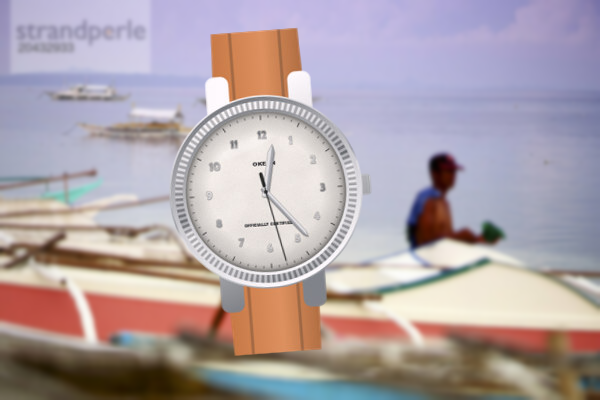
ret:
{"hour": 12, "minute": 23, "second": 28}
